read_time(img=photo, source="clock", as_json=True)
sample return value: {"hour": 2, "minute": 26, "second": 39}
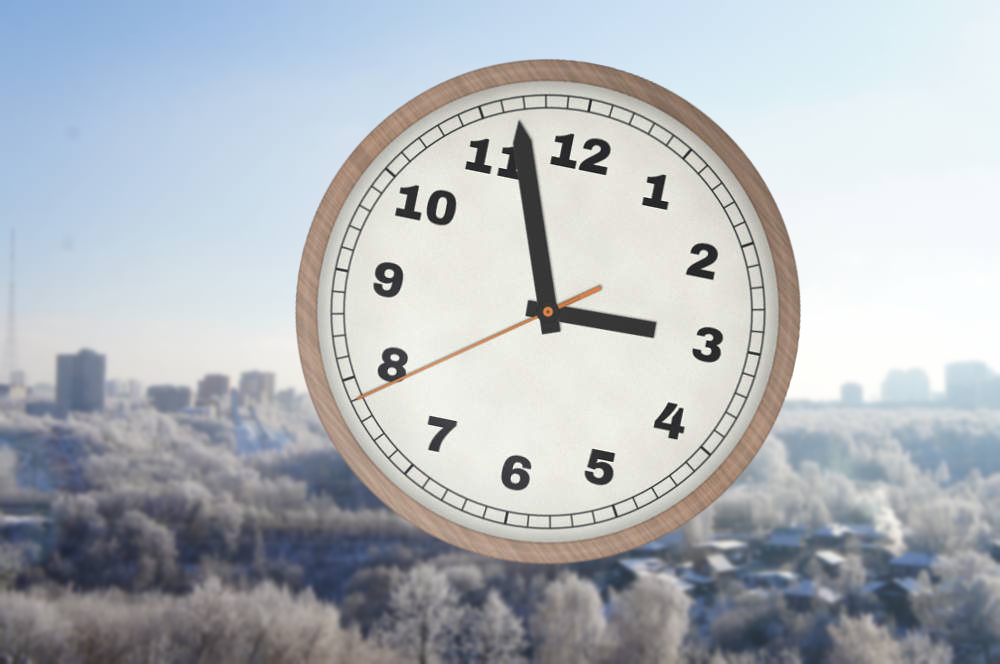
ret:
{"hour": 2, "minute": 56, "second": 39}
